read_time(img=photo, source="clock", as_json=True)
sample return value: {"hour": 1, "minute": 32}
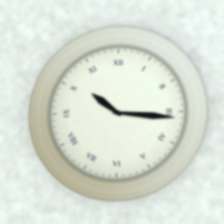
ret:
{"hour": 10, "minute": 16}
